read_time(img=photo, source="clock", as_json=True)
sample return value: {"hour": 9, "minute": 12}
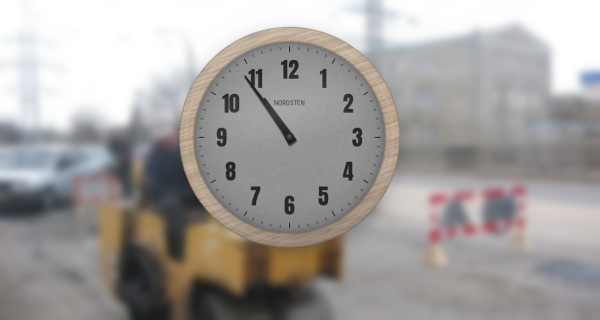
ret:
{"hour": 10, "minute": 54}
